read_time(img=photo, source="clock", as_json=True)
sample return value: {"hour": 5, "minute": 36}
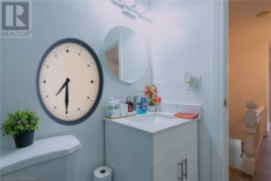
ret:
{"hour": 7, "minute": 30}
